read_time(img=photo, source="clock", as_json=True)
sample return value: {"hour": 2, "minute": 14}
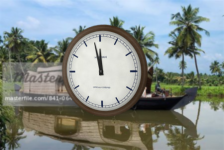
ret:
{"hour": 11, "minute": 58}
